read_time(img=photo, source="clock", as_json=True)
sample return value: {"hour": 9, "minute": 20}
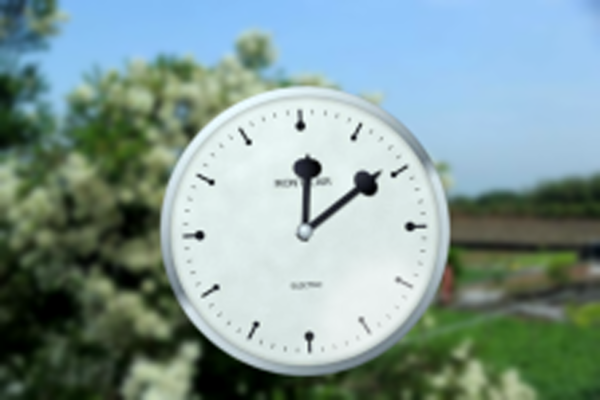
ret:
{"hour": 12, "minute": 9}
